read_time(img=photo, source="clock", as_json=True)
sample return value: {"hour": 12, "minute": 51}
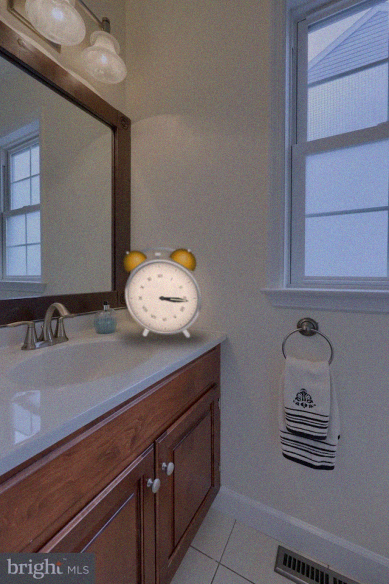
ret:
{"hour": 3, "minute": 16}
